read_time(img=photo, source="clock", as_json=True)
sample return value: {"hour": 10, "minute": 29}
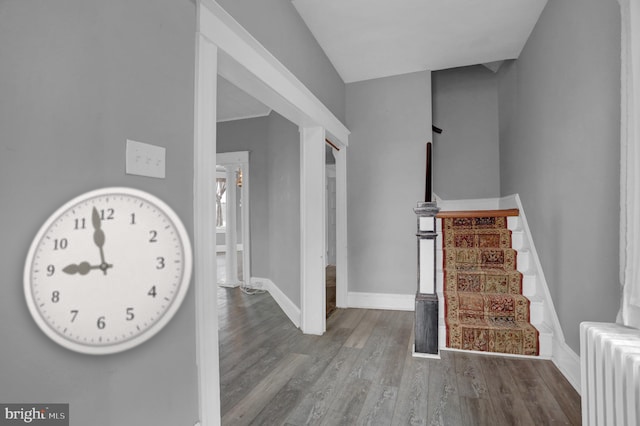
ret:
{"hour": 8, "minute": 58}
